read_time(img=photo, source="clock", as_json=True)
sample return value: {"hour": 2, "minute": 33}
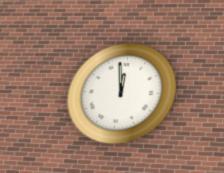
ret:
{"hour": 11, "minute": 58}
